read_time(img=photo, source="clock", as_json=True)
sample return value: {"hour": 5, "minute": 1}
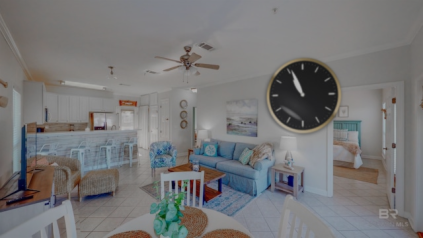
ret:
{"hour": 10, "minute": 56}
